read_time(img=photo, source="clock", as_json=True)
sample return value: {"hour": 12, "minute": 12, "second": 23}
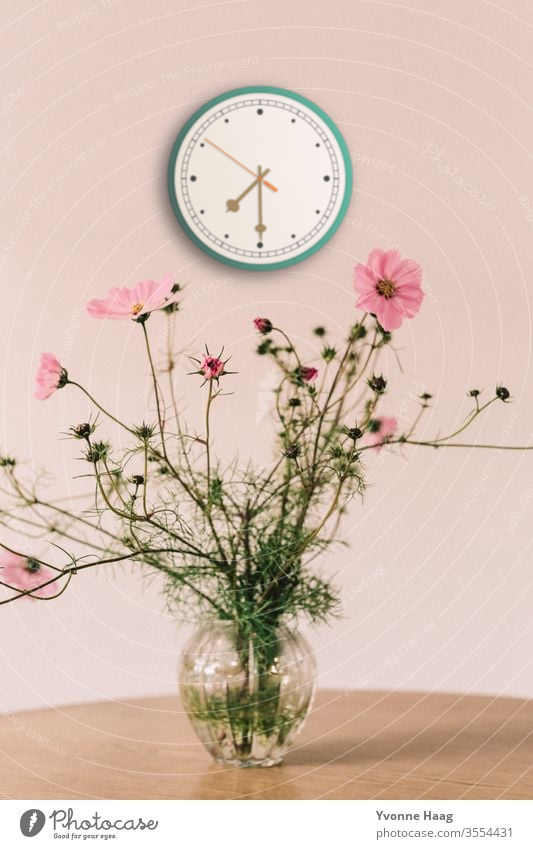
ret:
{"hour": 7, "minute": 29, "second": 51}
